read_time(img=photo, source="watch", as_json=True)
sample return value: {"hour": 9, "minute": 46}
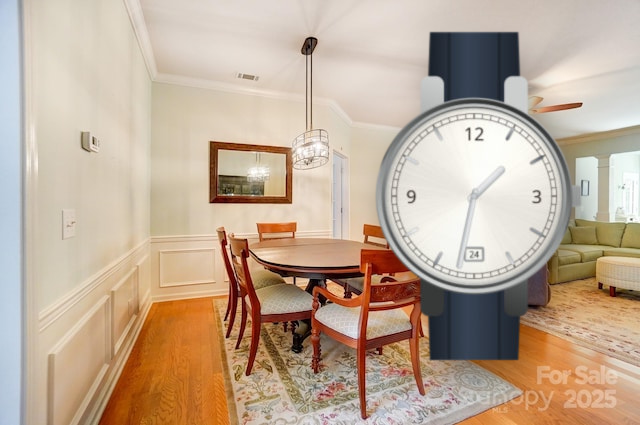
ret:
{"hour": 1, "minute": 32}
